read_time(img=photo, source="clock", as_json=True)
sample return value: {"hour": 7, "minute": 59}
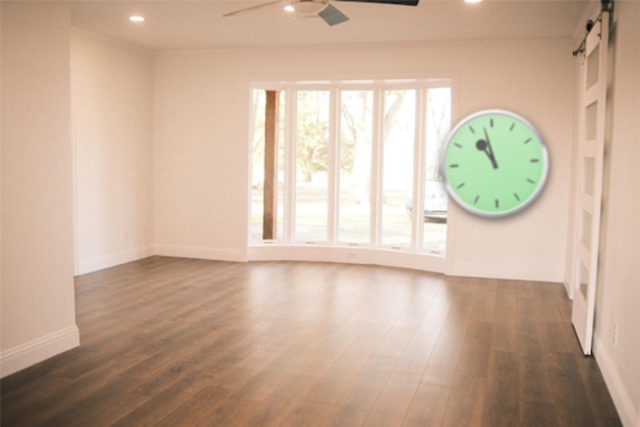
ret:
{"hour": 10, "minute": 58}
